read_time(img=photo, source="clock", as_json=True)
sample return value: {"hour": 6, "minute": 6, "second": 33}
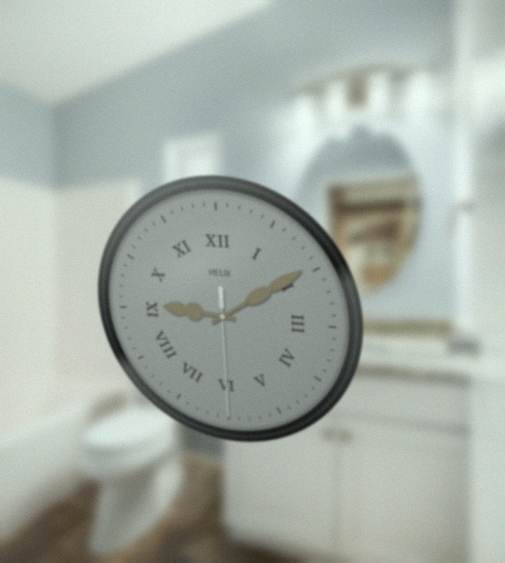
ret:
{"hour": 9, "minute": 9, "second": 30}
